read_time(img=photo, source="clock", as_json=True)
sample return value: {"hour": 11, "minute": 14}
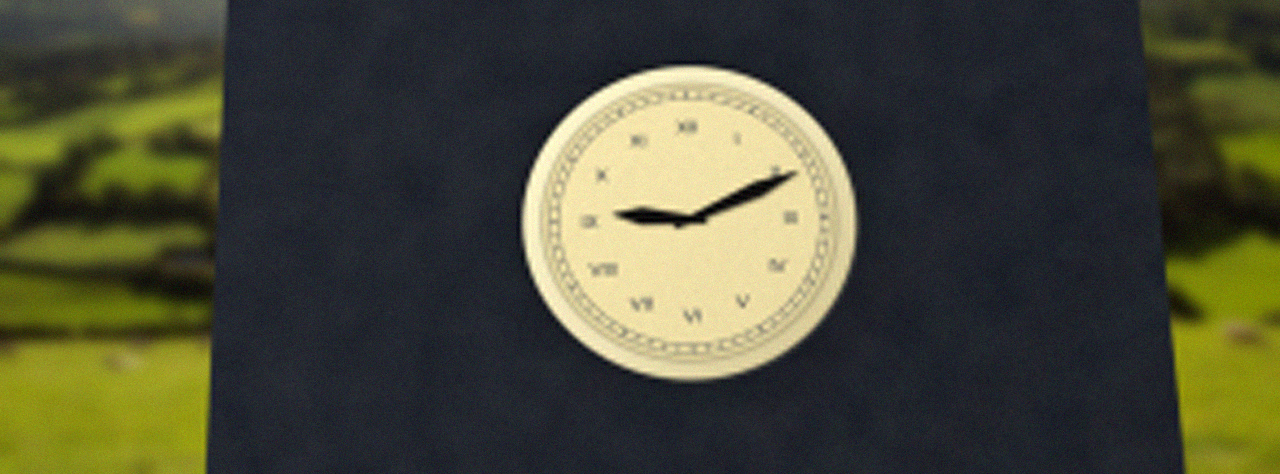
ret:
{"hour": 9, "minute": 11}
